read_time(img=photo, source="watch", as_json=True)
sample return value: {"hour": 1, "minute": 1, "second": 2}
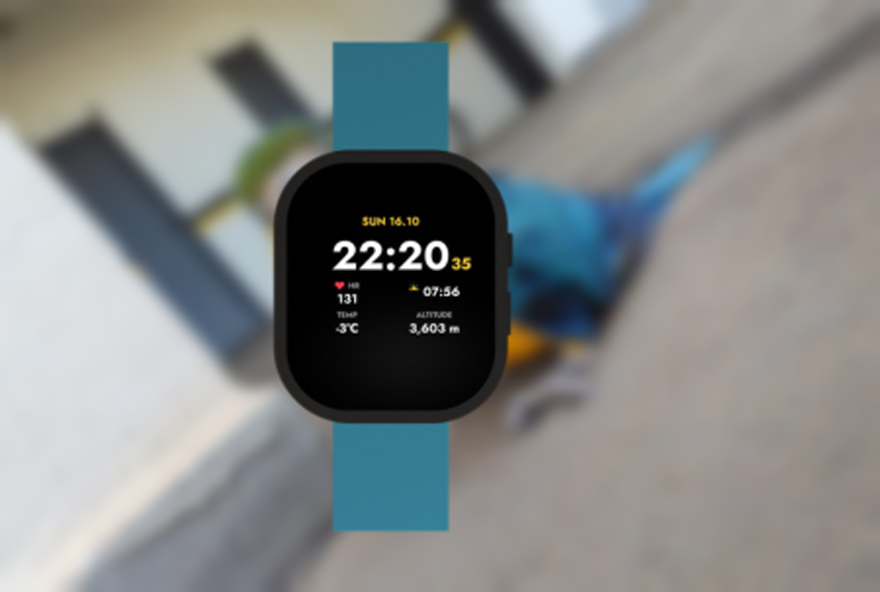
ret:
{"hour": 22, "minute": 20, "second": 35}
